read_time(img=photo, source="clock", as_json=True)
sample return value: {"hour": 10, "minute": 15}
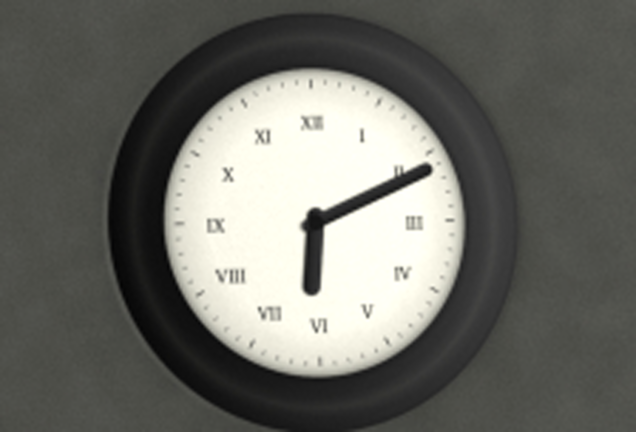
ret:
{"hour": 6, "minute": 11}
